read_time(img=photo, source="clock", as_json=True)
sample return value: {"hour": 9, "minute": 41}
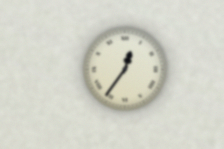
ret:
{"hour": 12, "minute": 36}
